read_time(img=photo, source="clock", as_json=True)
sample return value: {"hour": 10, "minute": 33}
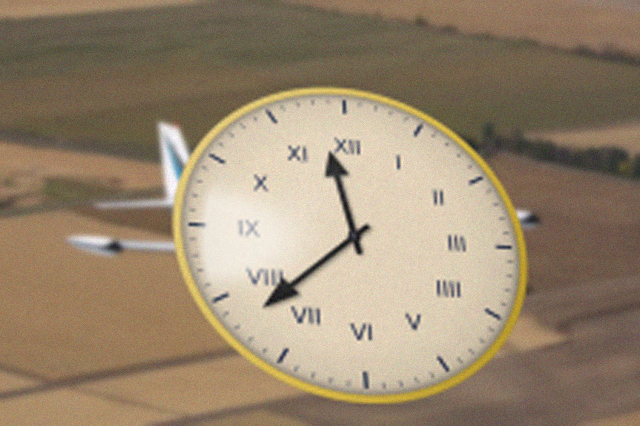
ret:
{"hour": 11, "minute": 38}
